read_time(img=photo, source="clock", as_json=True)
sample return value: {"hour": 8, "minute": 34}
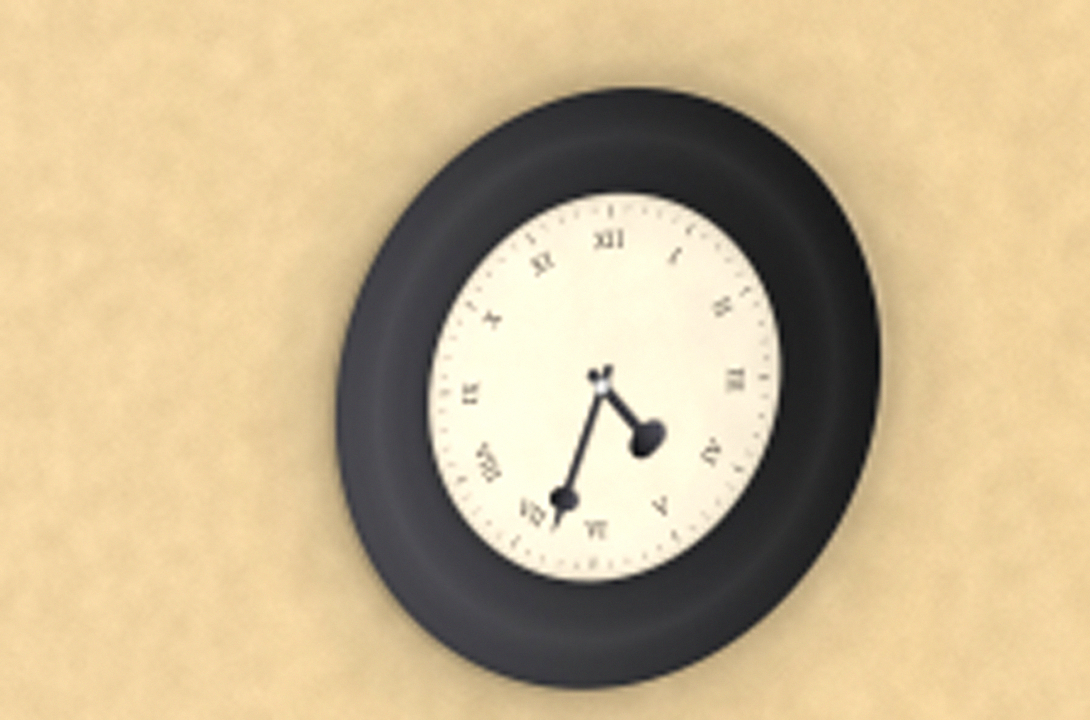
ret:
{"hour": 4, "minute": 33}
